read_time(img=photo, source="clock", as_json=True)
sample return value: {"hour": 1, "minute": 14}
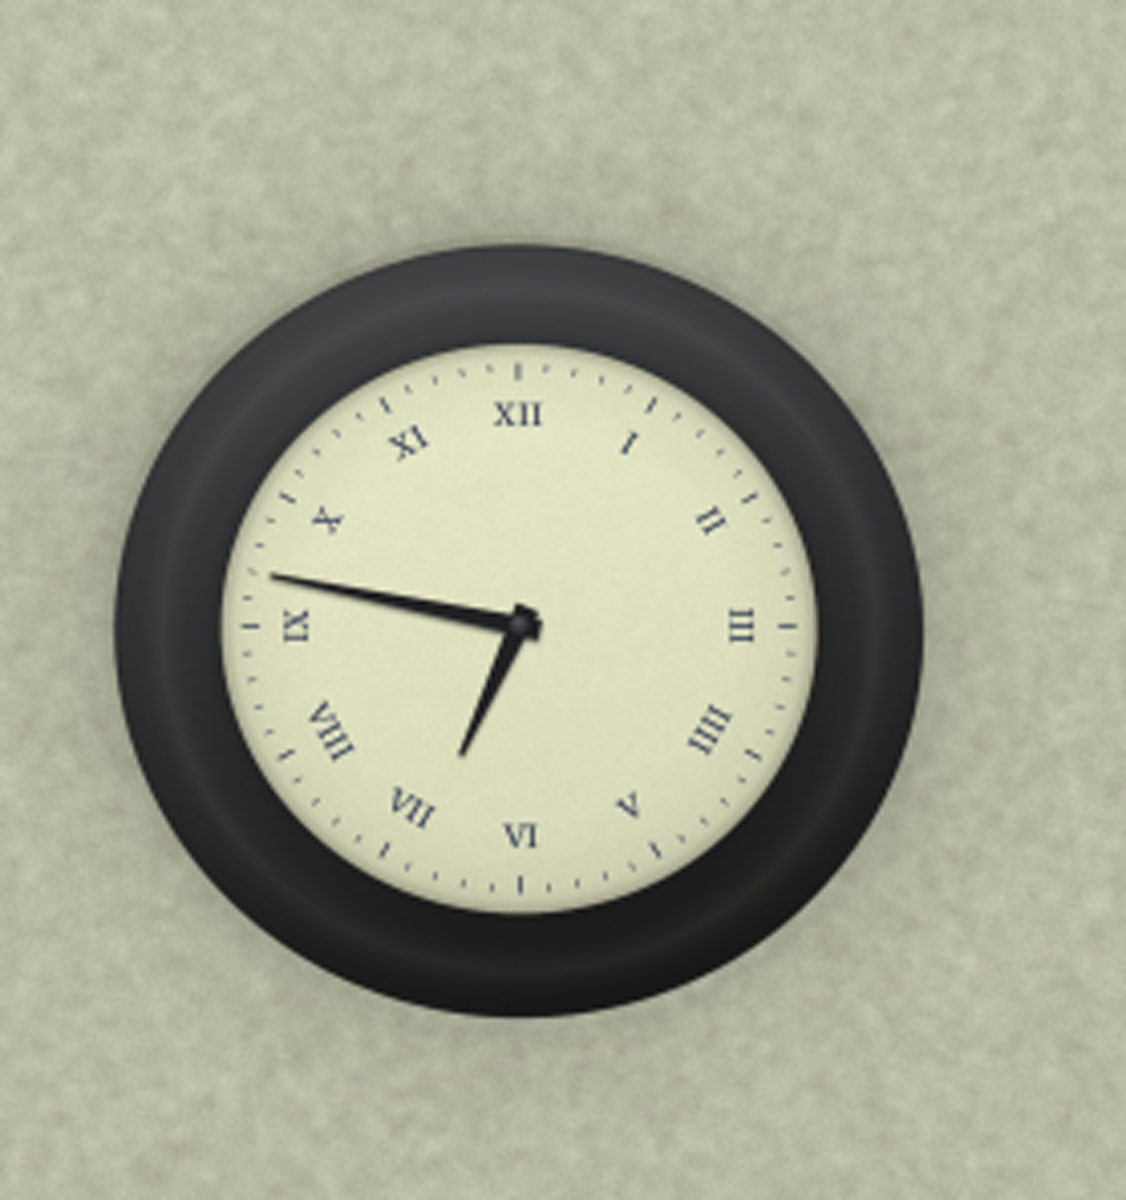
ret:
{"hour": 6, "minute": 47}
